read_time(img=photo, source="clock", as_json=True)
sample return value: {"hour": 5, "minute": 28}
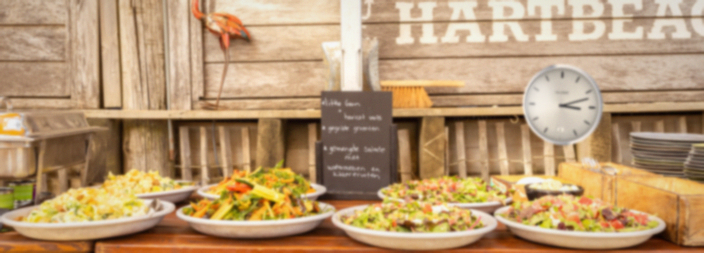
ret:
{"hour": 3, "minute": 12}
